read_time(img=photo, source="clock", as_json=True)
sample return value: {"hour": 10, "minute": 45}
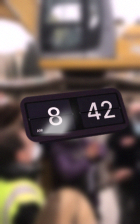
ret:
{"hour": 8, "minute": 42}
